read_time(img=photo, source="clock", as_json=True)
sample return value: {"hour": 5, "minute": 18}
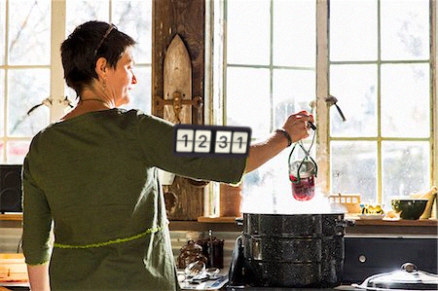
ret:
{"hour": 12, "minute": 31}
